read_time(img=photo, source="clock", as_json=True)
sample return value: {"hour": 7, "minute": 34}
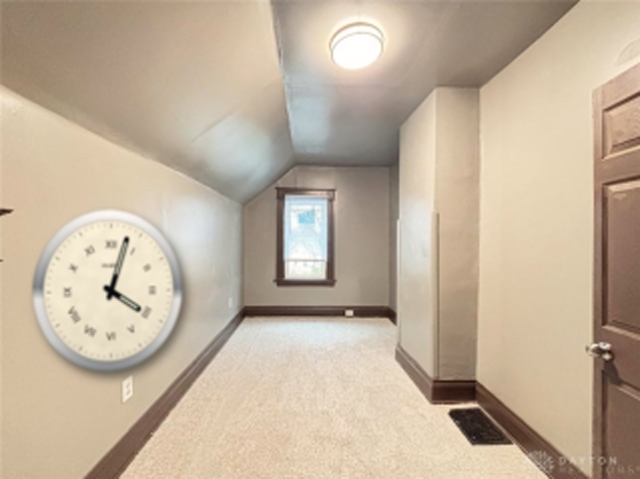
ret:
{"hour": 4, "minute": 3}
